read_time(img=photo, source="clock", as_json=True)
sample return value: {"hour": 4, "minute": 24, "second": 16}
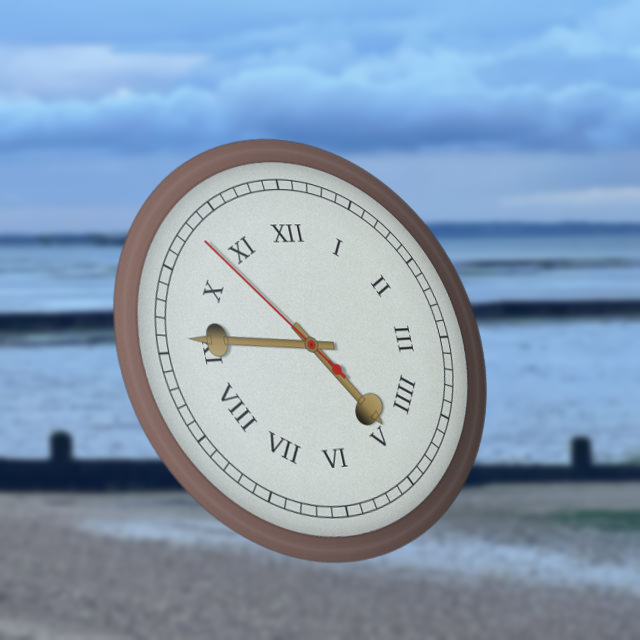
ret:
{"hour": 4, "minute": 45, "second": 53}
